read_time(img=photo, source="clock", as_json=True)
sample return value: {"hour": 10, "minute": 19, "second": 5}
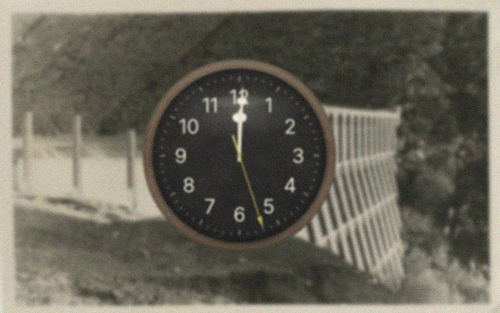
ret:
{"hour": 12, "minute": 0, "second": 27}
